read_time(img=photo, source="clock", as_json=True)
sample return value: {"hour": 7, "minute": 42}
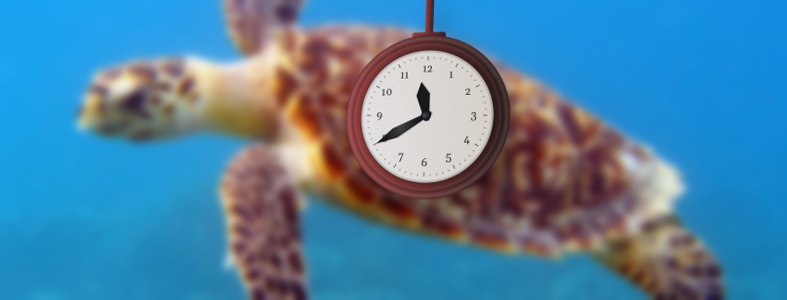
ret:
{"hour": 11, "minute": 40}
